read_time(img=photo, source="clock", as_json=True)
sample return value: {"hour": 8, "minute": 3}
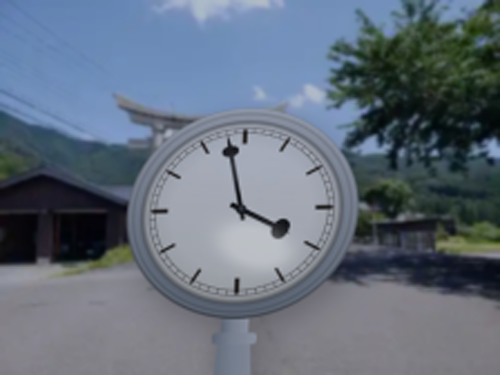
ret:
{"hour": 3, "minute": 58}
